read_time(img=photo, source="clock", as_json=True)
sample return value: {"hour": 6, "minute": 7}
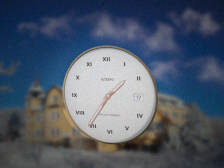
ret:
{"hour": 1, "minute": 36}
